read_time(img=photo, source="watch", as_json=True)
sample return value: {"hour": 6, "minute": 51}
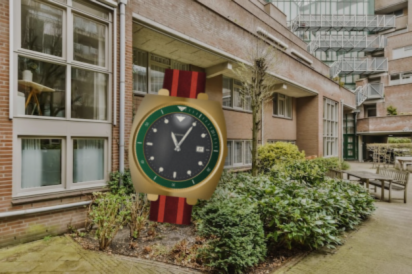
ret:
{"hour": 11, "minute": 5}
